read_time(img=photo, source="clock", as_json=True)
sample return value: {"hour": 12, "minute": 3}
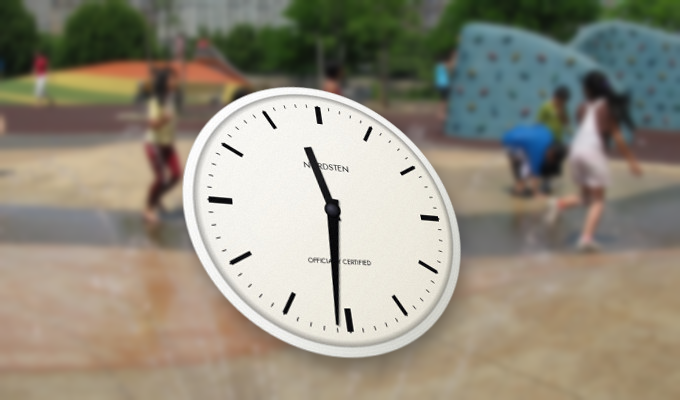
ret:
{"hour": 11, "minute": 31}
